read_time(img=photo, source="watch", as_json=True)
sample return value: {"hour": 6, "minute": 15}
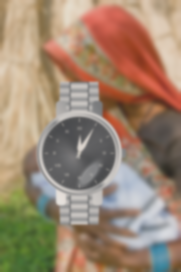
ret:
{"hour": 12, "minute": 5}
